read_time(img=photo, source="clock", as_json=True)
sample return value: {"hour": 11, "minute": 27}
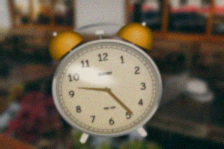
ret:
{"hour": 9, "minute": 24}
